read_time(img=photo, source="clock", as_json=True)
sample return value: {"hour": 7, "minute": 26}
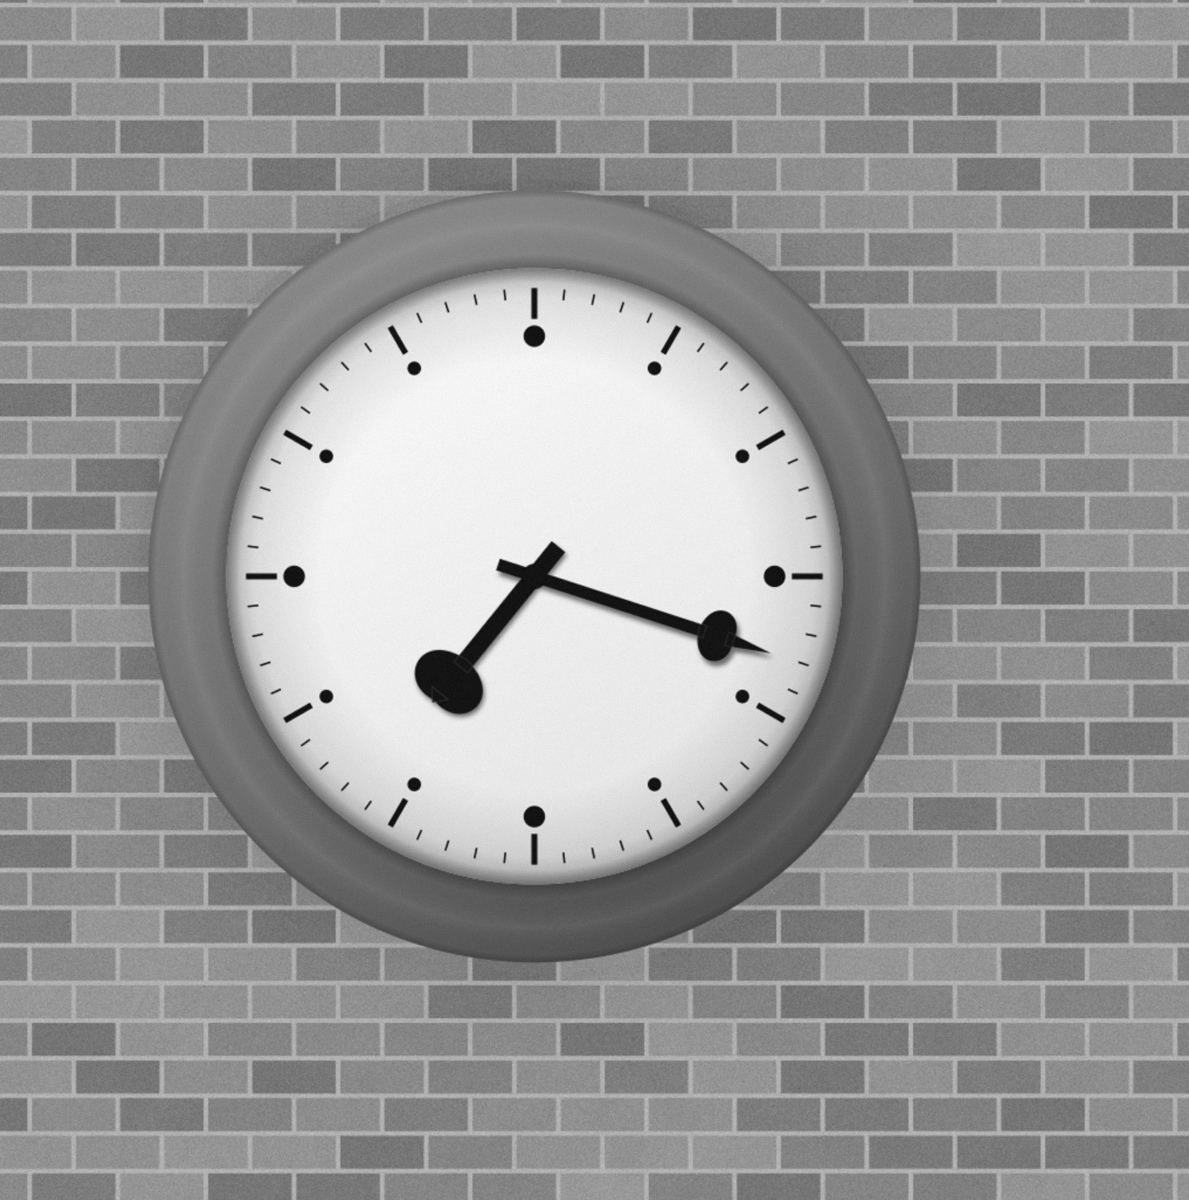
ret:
{"hour": 7, "minute": 18}
